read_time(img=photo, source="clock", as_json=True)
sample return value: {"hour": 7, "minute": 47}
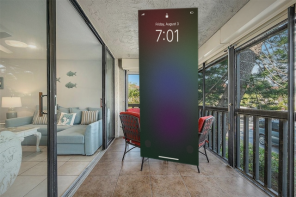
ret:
{"hour": 7, "minute": 1}
